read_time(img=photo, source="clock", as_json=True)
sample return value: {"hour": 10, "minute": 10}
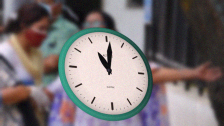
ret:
{"hour": 11, "minute": 1}
